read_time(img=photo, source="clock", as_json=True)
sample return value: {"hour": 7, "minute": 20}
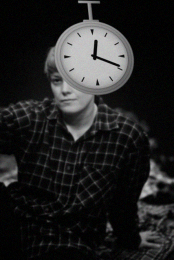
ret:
{"hour": 12, "minute": 19}
